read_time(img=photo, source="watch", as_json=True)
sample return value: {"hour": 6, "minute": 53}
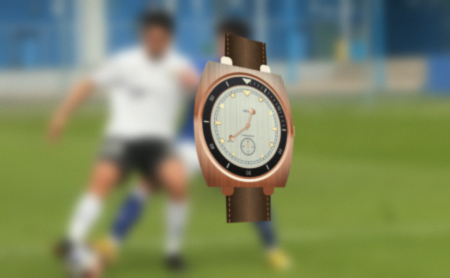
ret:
{"hour": 12, "minute": 39}
